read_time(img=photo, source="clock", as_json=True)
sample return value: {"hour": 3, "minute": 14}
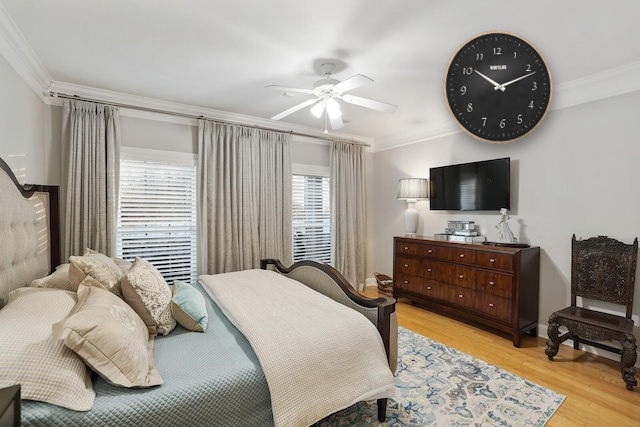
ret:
{"hour": 10, "minute": 12}
